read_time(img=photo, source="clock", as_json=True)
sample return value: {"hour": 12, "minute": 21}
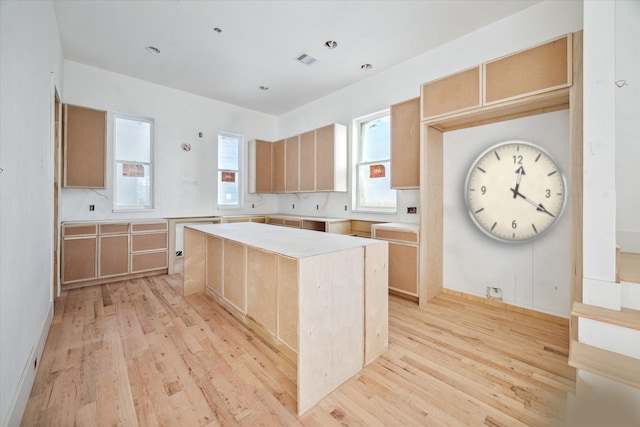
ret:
{"hour": 12, "minute": 20}
